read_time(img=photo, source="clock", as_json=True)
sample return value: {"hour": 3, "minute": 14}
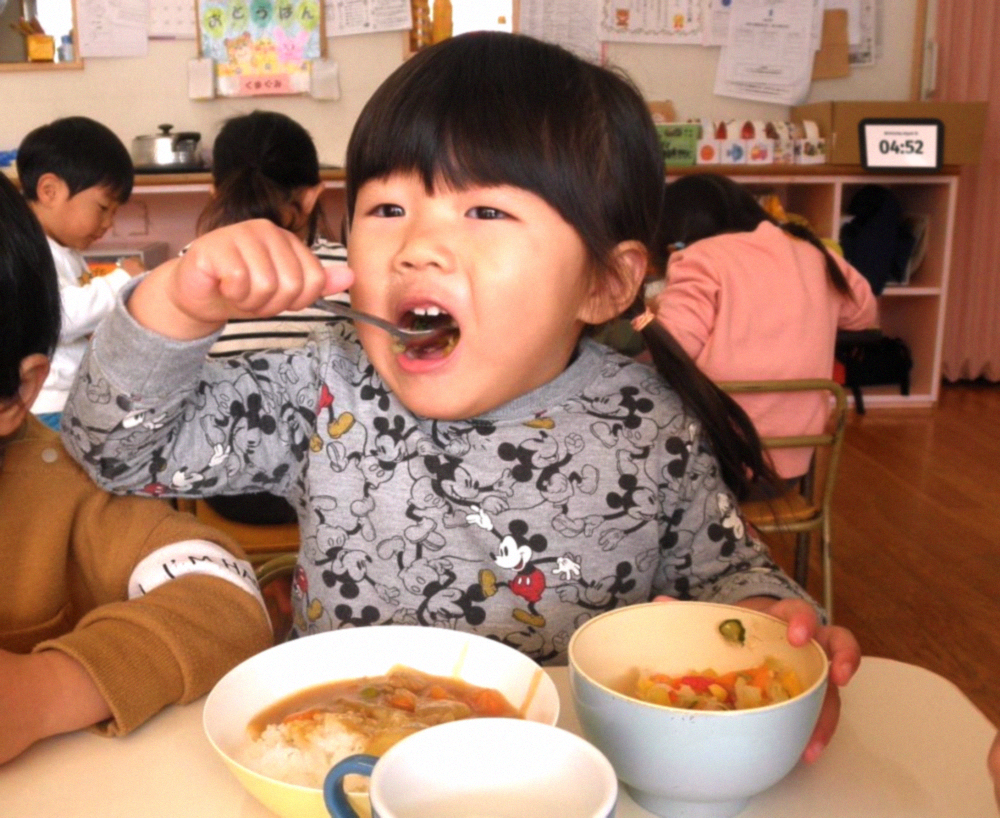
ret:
{"hour": 4, "minute": 52}
